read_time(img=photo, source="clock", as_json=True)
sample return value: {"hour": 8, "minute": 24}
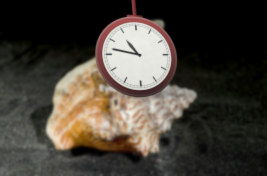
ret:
{"hour": 10, "minute": 47}
